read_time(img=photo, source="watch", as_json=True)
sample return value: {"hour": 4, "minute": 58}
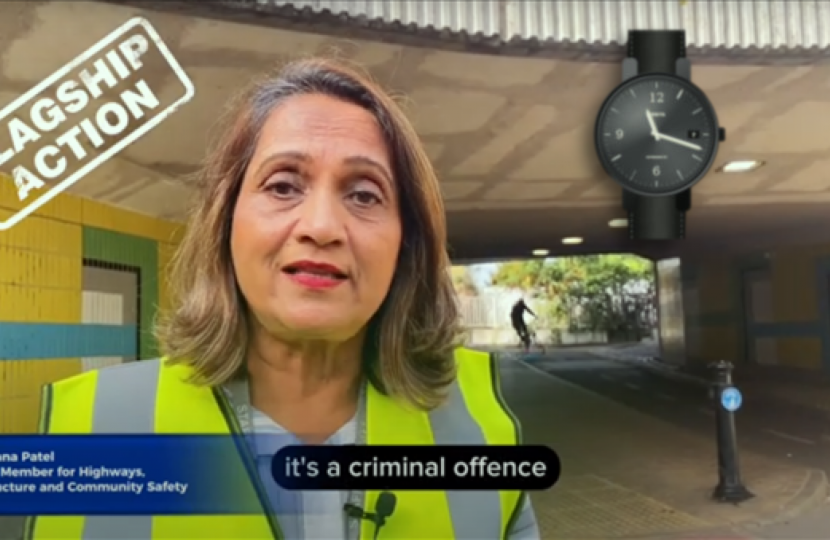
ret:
{"hour": 11, "minute": 18}
